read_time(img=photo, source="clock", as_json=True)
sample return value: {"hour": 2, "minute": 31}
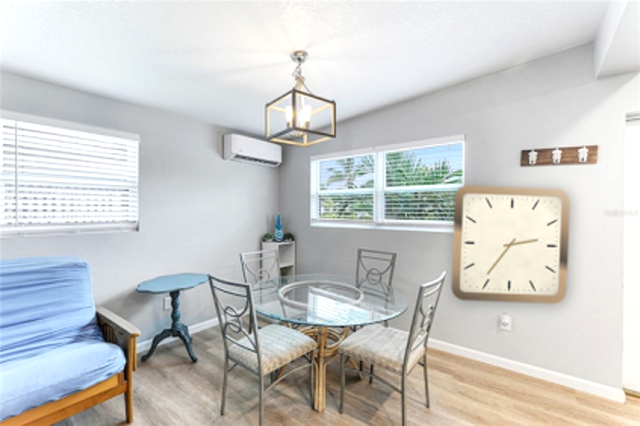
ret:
{"hour": 2, "minute": 36}
